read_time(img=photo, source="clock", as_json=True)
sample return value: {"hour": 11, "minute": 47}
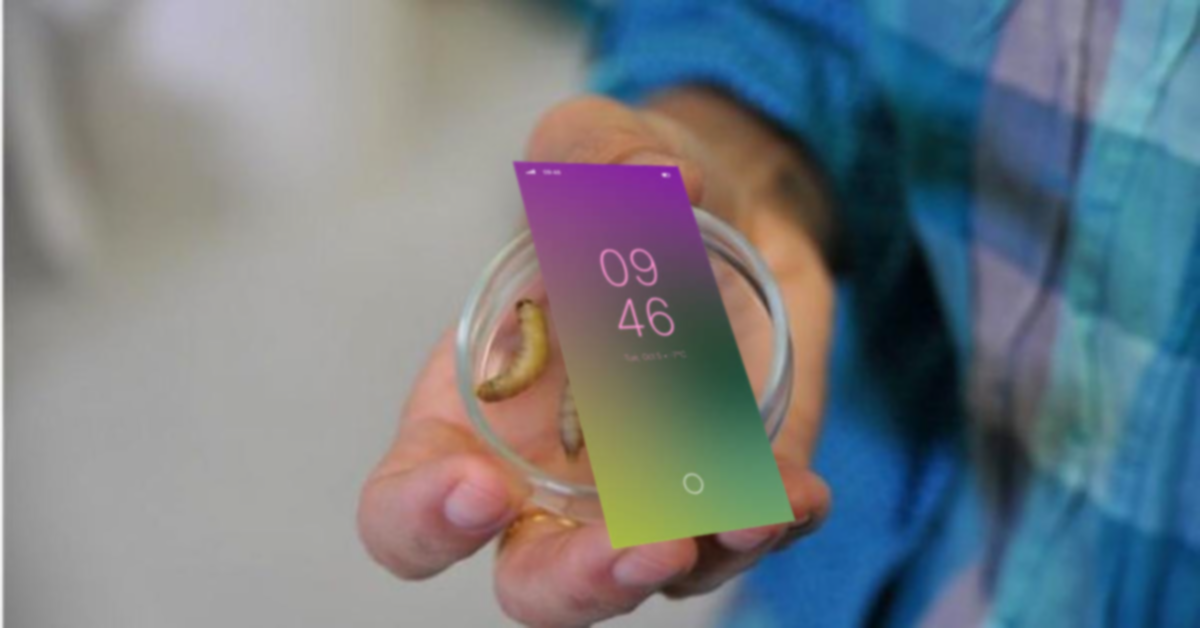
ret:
{"hour": 9, "minute": 46}
